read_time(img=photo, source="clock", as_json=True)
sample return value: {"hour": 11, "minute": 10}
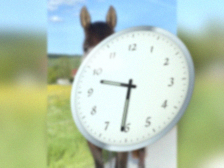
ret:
{"hour": 9, "minute": 31}
